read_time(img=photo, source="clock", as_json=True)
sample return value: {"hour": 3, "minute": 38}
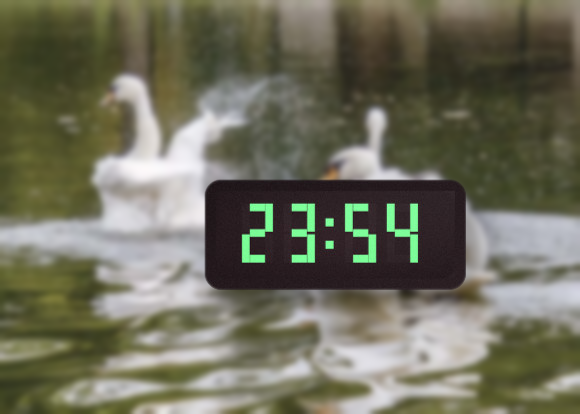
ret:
{"hour": 23, "minute": 54}
